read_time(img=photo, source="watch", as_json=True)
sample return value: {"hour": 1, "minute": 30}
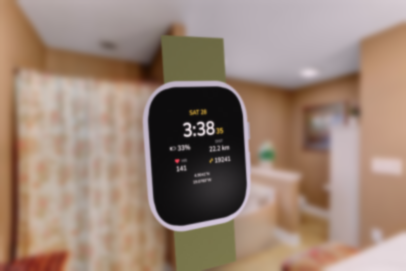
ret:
{"hour": 3, "minute": 38}
